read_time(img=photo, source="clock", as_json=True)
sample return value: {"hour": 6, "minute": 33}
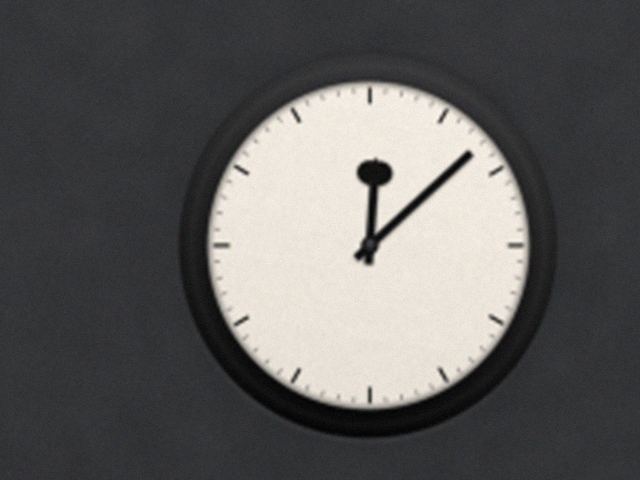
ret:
{"hour": 12, "minute": 8}
